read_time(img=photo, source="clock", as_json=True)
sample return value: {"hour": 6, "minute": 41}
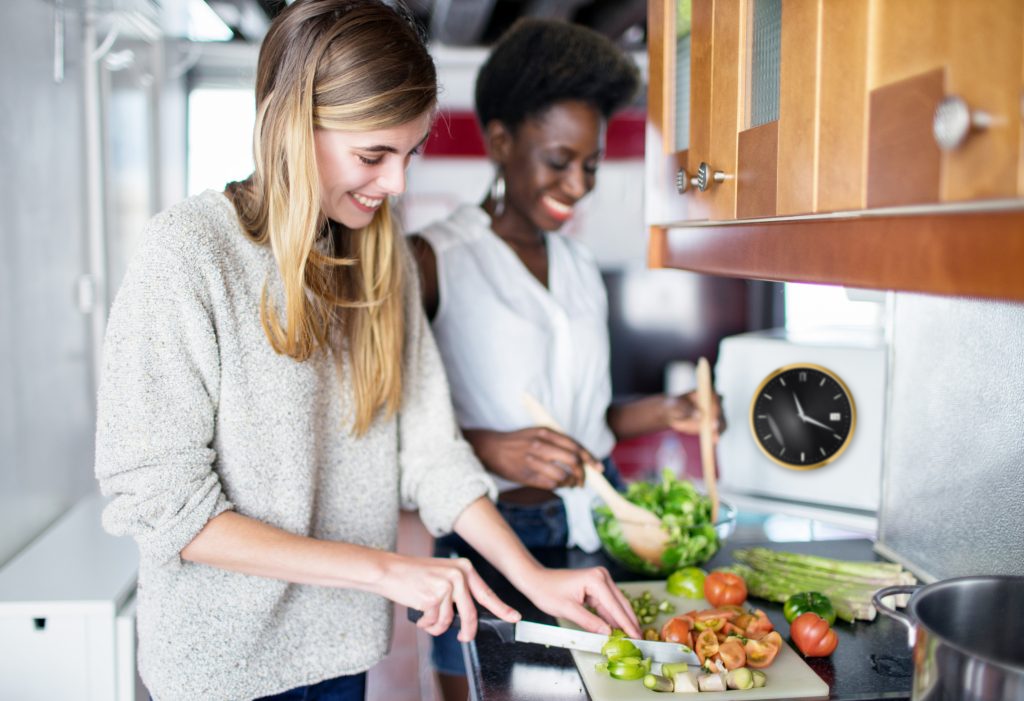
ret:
{"hour": 11, "minute": 19}
